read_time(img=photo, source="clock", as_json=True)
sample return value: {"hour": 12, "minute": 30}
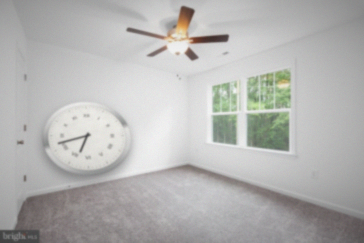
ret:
{"hour": 6, "minute": 42}
